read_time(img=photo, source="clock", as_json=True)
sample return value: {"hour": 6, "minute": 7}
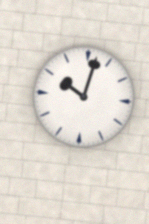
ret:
{"hour": 10, "minute": 2}
